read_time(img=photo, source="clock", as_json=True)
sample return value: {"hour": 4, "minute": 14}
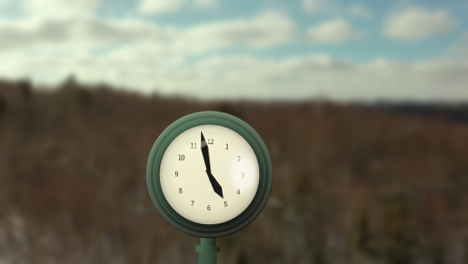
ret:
{"hour": 4, "minute": 58}
